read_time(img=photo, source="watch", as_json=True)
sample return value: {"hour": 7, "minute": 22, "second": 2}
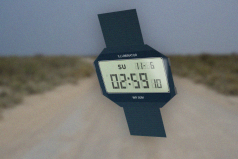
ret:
{"hour": 2, "minute": 59, "second": 10}
